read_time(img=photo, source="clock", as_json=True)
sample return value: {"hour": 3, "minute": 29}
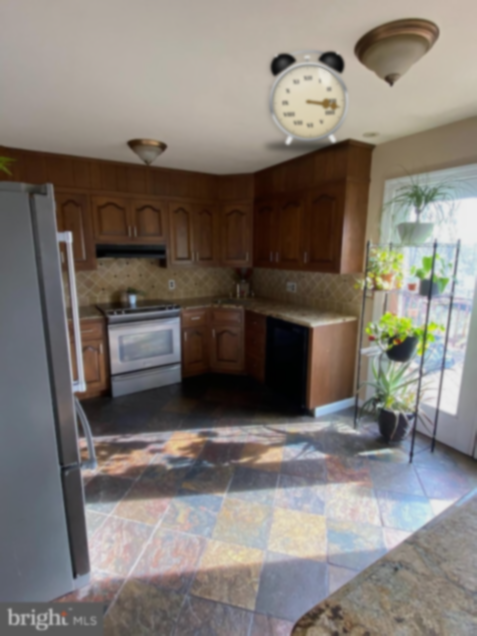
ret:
{"hour": 3, "minute": 17}
